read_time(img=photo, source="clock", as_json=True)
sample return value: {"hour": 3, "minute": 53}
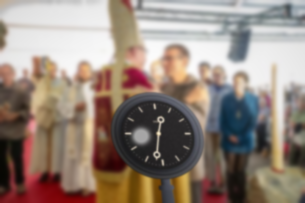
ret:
{"hour": 12, "minute": 32}
